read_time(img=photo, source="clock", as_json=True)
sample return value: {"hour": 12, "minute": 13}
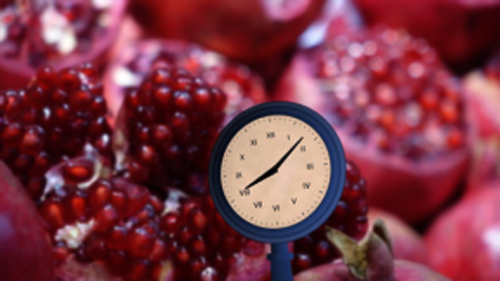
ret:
{"hour": 8, "minute": 8}
